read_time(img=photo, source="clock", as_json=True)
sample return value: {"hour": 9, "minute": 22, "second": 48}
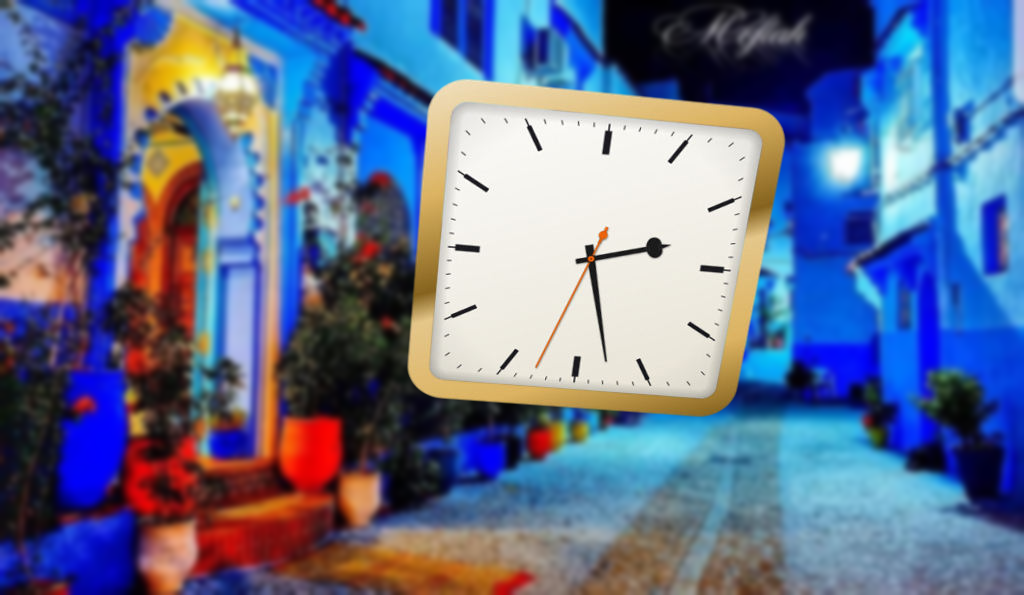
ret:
{"hour": 2, "minute": 27, "second": 33}
